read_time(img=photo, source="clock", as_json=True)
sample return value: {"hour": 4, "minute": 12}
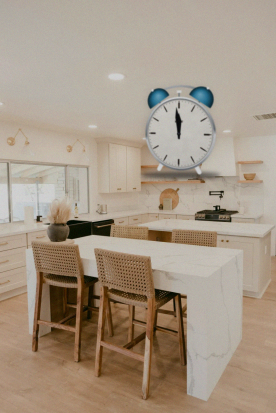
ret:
{"hour": 11, "minute": 59}
